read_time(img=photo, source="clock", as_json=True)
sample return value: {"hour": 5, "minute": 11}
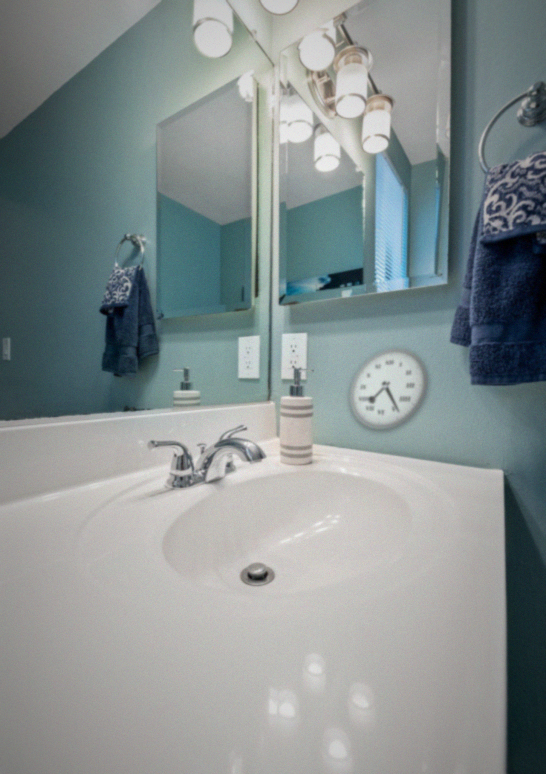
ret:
{"hour": 7, "minute": 24}
